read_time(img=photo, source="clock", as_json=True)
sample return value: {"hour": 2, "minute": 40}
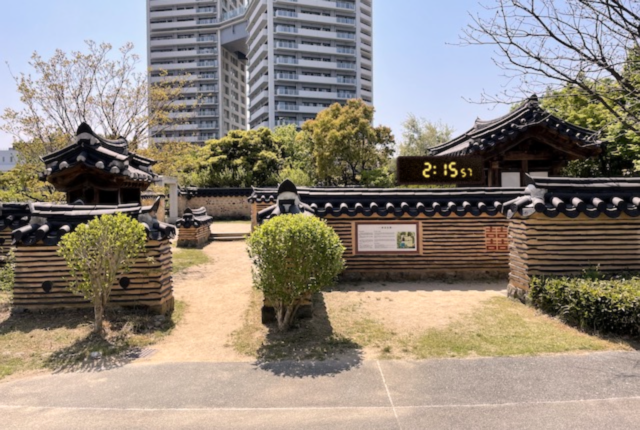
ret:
{"hour": 2, "minute": 15}
